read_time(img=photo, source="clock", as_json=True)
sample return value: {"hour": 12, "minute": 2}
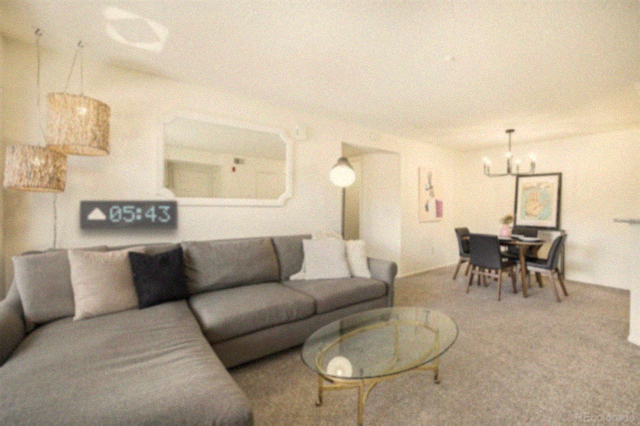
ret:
{"hour": 5, "minute": 43}
